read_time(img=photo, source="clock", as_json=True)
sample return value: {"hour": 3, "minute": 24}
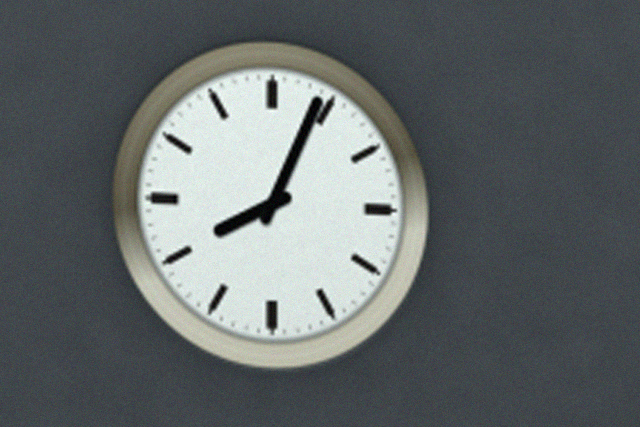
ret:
{"hour": 8, "minute": 4}
